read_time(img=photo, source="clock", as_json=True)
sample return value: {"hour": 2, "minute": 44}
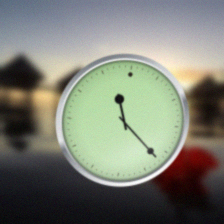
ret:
{"hour": 11, "minute": 22}
